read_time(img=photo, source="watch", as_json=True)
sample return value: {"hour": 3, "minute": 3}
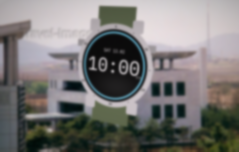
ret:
{"hour": 10, "minute": 0}
